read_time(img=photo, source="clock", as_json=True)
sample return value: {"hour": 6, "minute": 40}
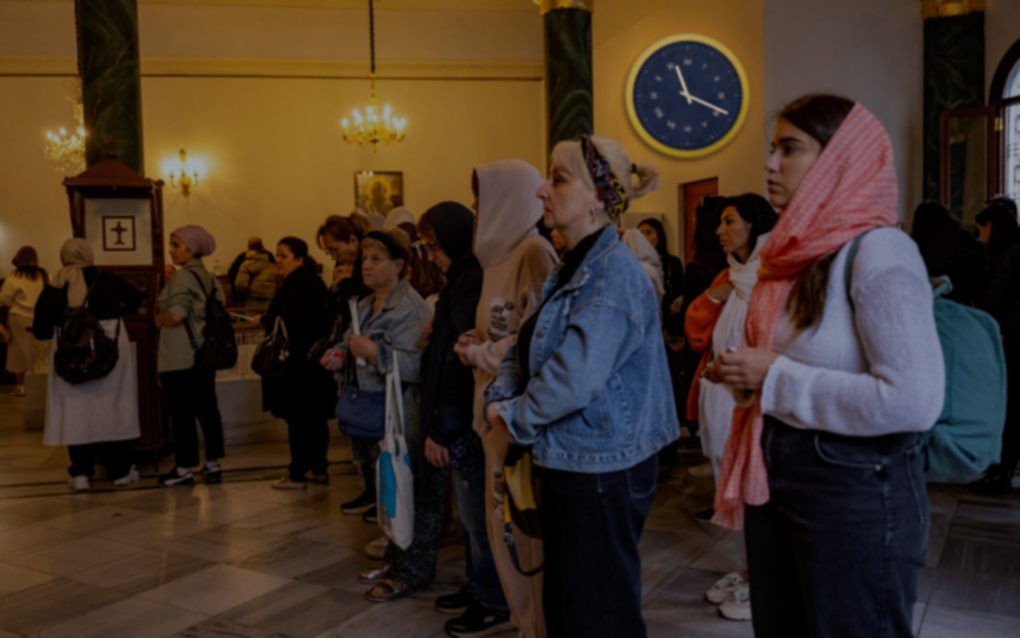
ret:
{"hour": 11, "minute": 19}
